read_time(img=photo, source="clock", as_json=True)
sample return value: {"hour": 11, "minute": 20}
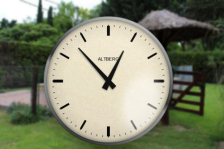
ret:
{"hour": 12, "minute": 53}
